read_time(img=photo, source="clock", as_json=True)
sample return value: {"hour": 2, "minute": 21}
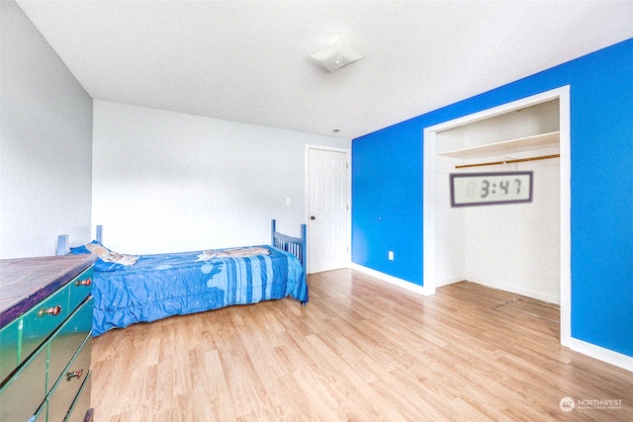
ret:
{"hour": 3, "minute": 47}
